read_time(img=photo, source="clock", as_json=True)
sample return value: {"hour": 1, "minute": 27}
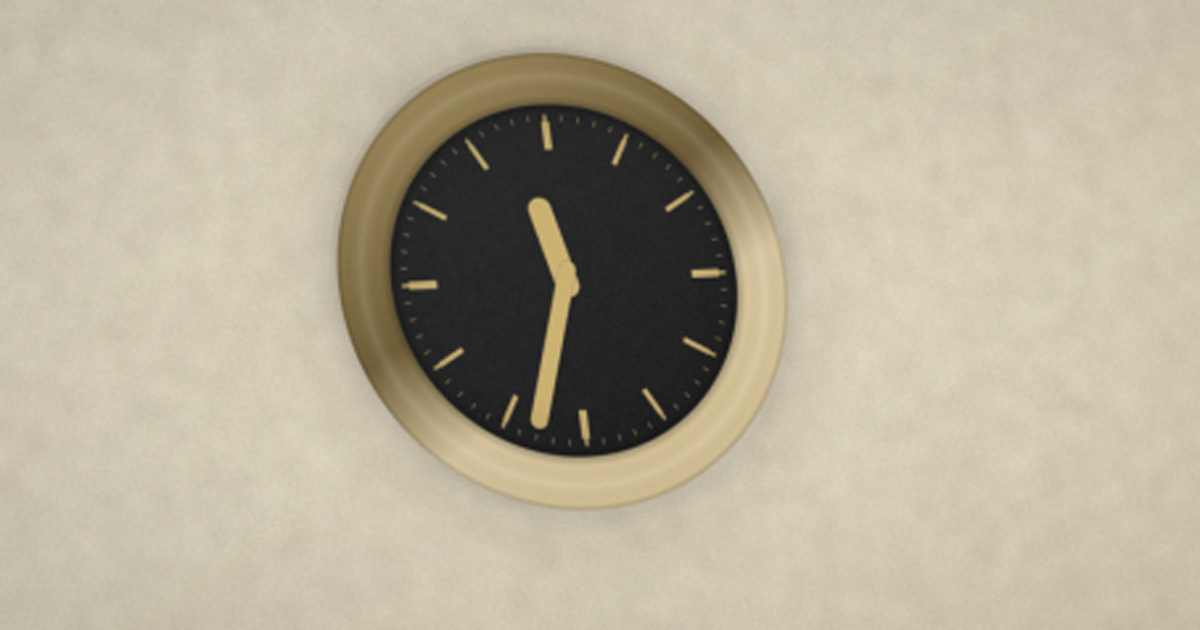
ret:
{"hour": 11, "minute": 33}
